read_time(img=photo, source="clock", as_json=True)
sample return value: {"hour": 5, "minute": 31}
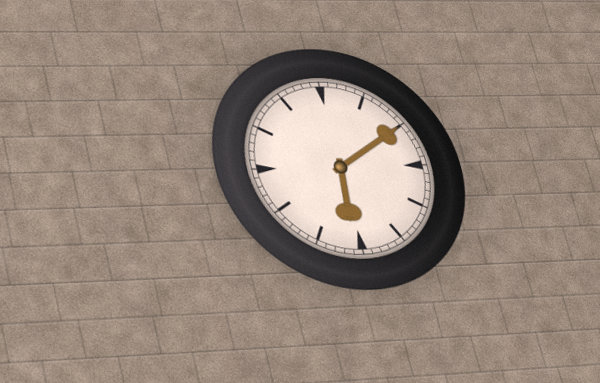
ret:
{"hour": 6, "minute": 10}
